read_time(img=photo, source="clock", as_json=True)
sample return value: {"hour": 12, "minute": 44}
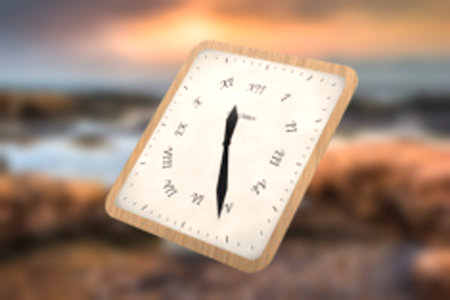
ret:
{"hour": 11, "minute": 26}
